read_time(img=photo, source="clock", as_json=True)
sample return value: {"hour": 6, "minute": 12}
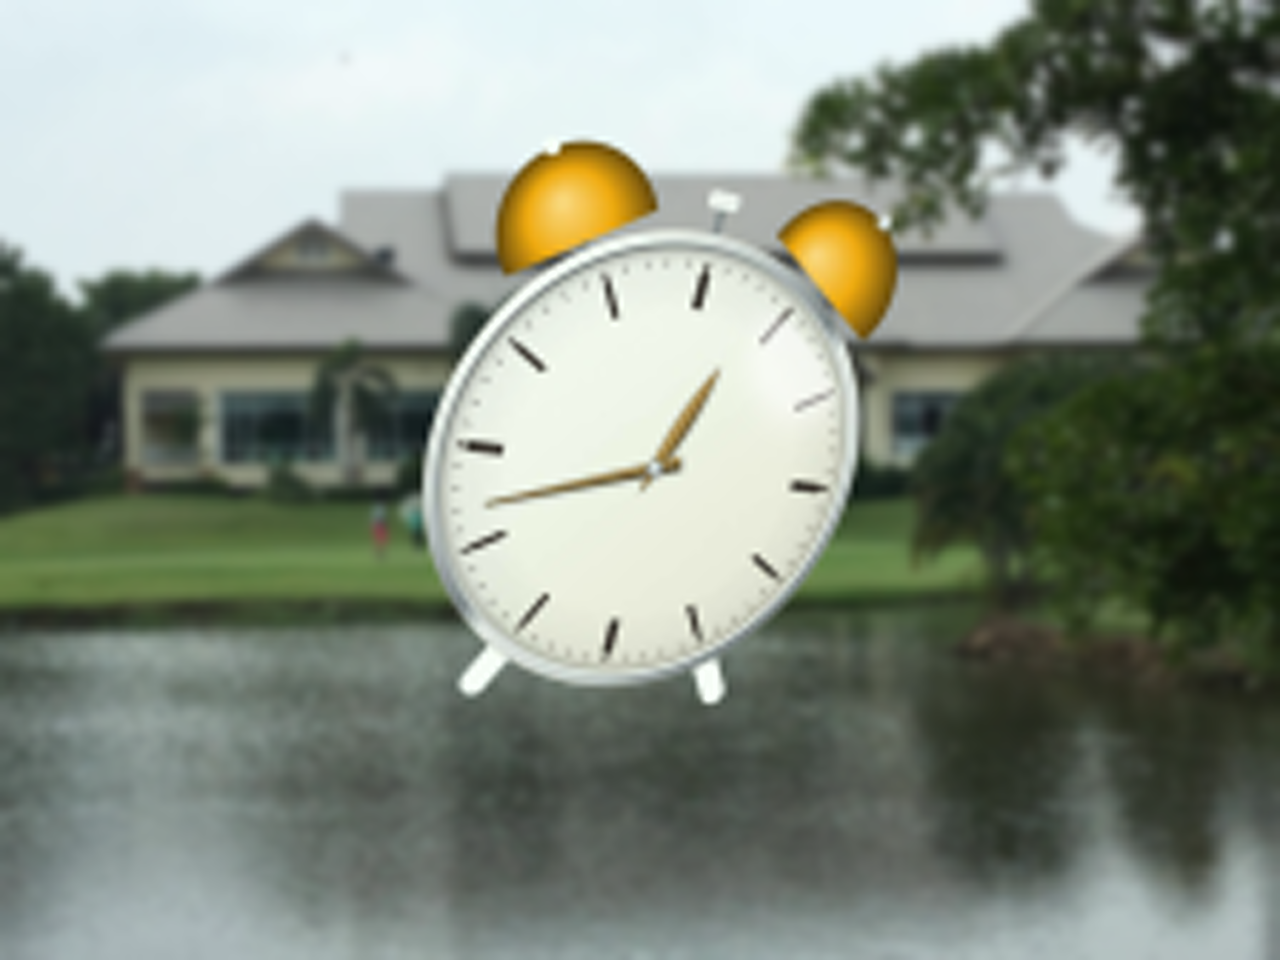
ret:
{"hour": 12, "minute": 42}
